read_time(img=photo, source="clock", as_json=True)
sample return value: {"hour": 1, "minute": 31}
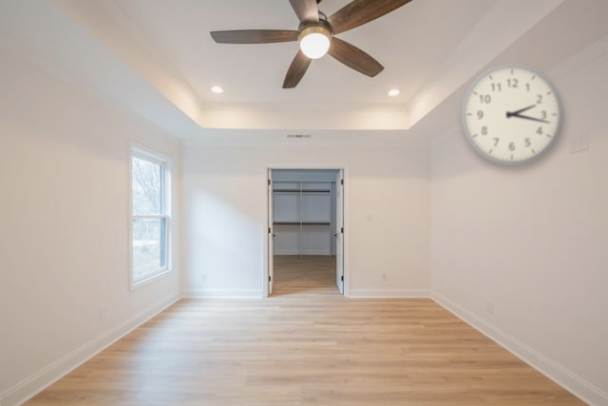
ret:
{"hour": 2, "minute": 17}
